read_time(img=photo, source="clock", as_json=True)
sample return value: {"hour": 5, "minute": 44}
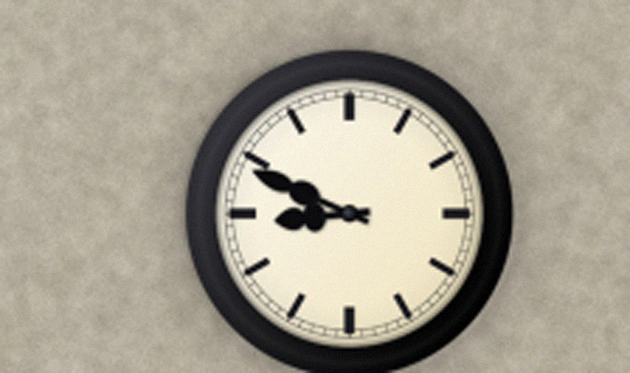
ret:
{"hour": 8, "minute": 49}
